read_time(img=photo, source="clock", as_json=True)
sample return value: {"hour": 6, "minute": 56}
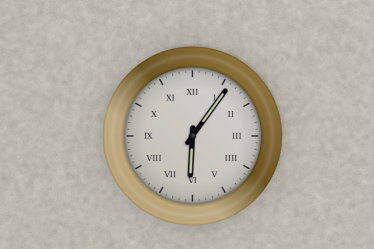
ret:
{"hour": 6, "minute": 6}
